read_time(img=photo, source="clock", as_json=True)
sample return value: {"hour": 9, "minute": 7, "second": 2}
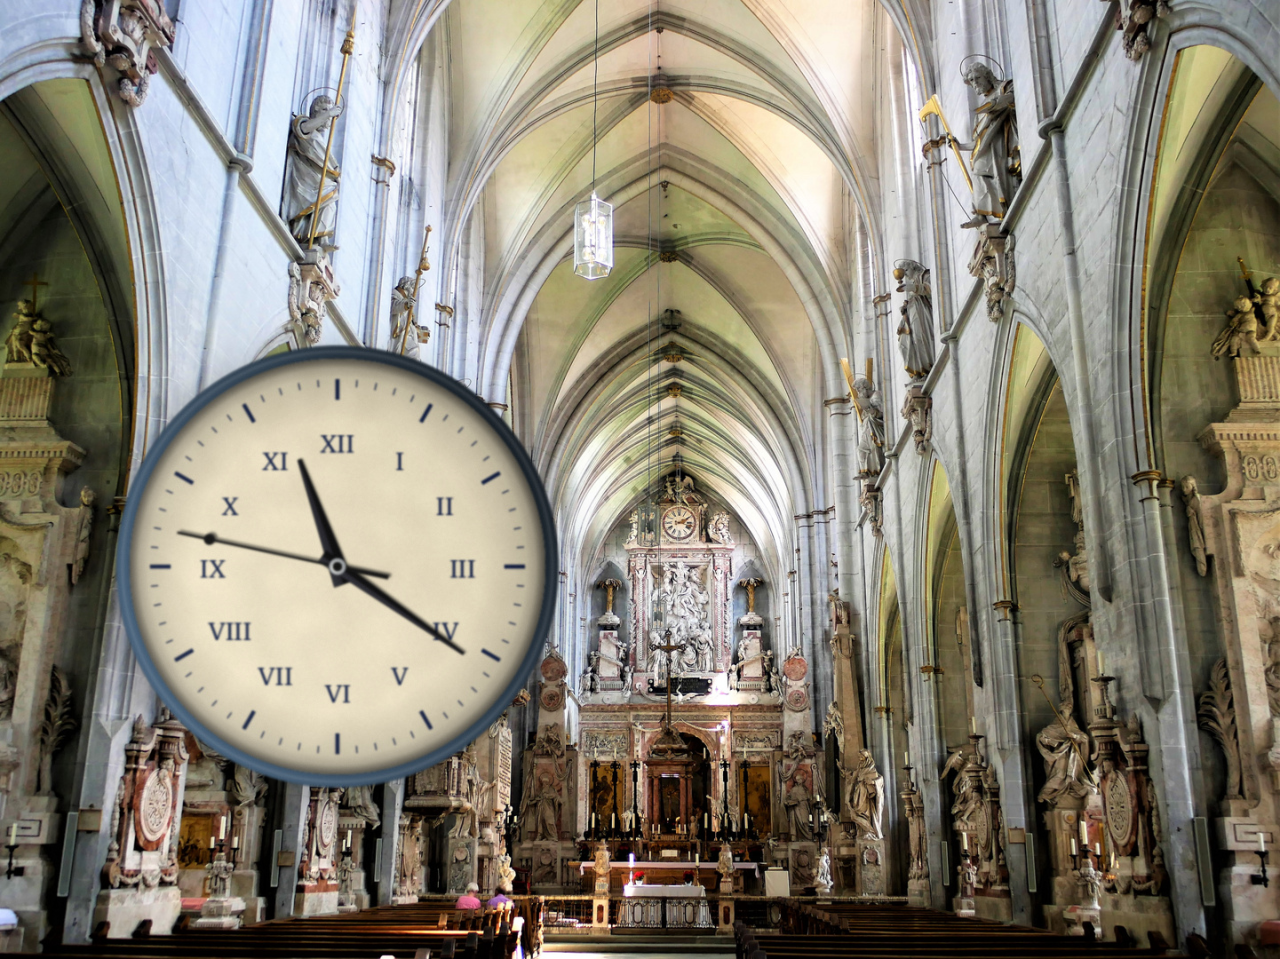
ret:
{"hour": 11, "minute": 20, "second": 47}
